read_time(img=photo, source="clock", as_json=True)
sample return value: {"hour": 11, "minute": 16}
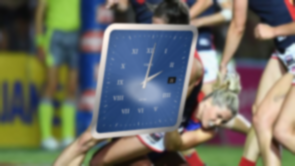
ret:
{"hour": 2, "minute": 1}
